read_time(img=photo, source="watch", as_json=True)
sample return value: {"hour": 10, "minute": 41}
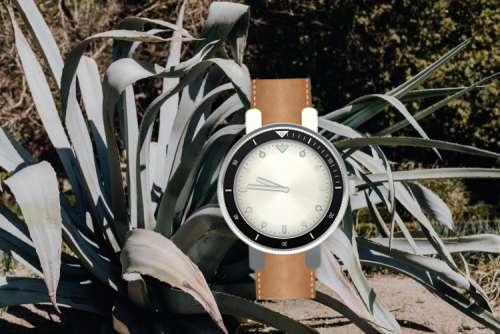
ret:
{"hour": 9, "minute": 46}
